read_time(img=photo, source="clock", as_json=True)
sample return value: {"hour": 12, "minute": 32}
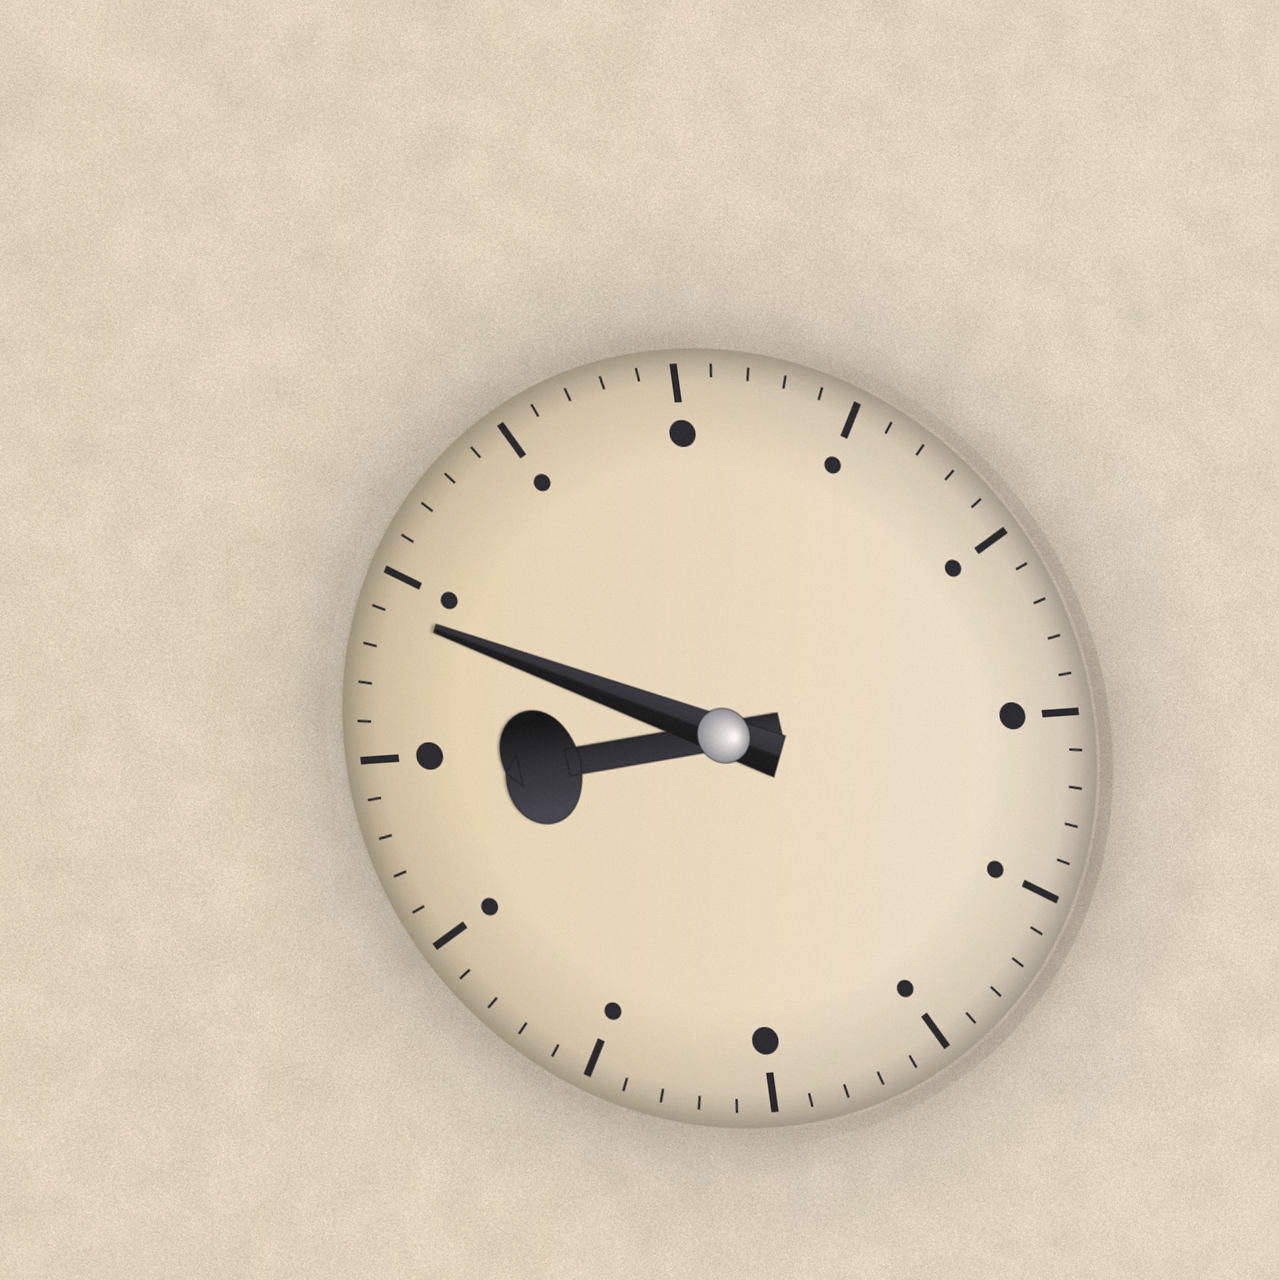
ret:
{"hour": 8, "minute": 49}
